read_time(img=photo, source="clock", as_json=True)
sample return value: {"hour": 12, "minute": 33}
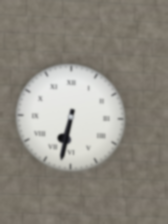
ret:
{"hour": 6, "minute": 32}
